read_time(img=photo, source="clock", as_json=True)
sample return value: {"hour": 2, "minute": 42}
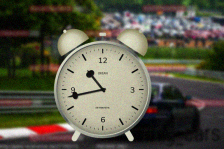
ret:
{"hour": 10, "minute": 43}
